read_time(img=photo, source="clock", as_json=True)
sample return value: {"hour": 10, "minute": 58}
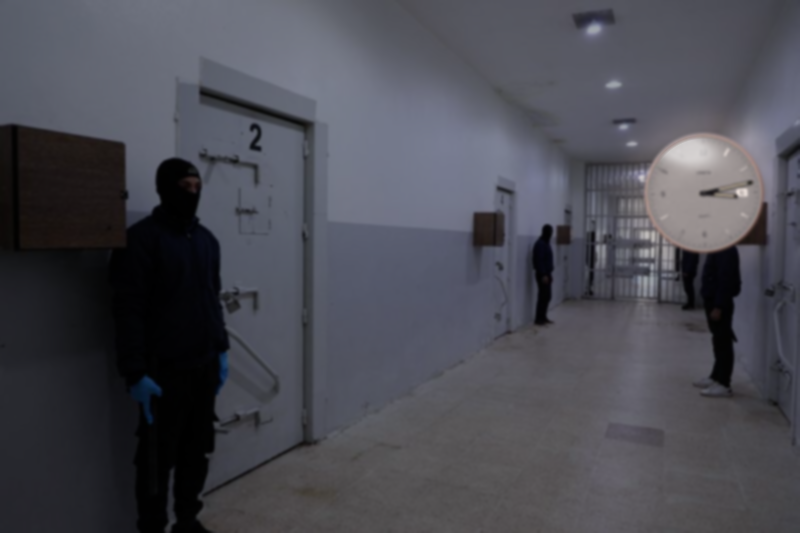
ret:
{"hour": 3, "minute": 13}
